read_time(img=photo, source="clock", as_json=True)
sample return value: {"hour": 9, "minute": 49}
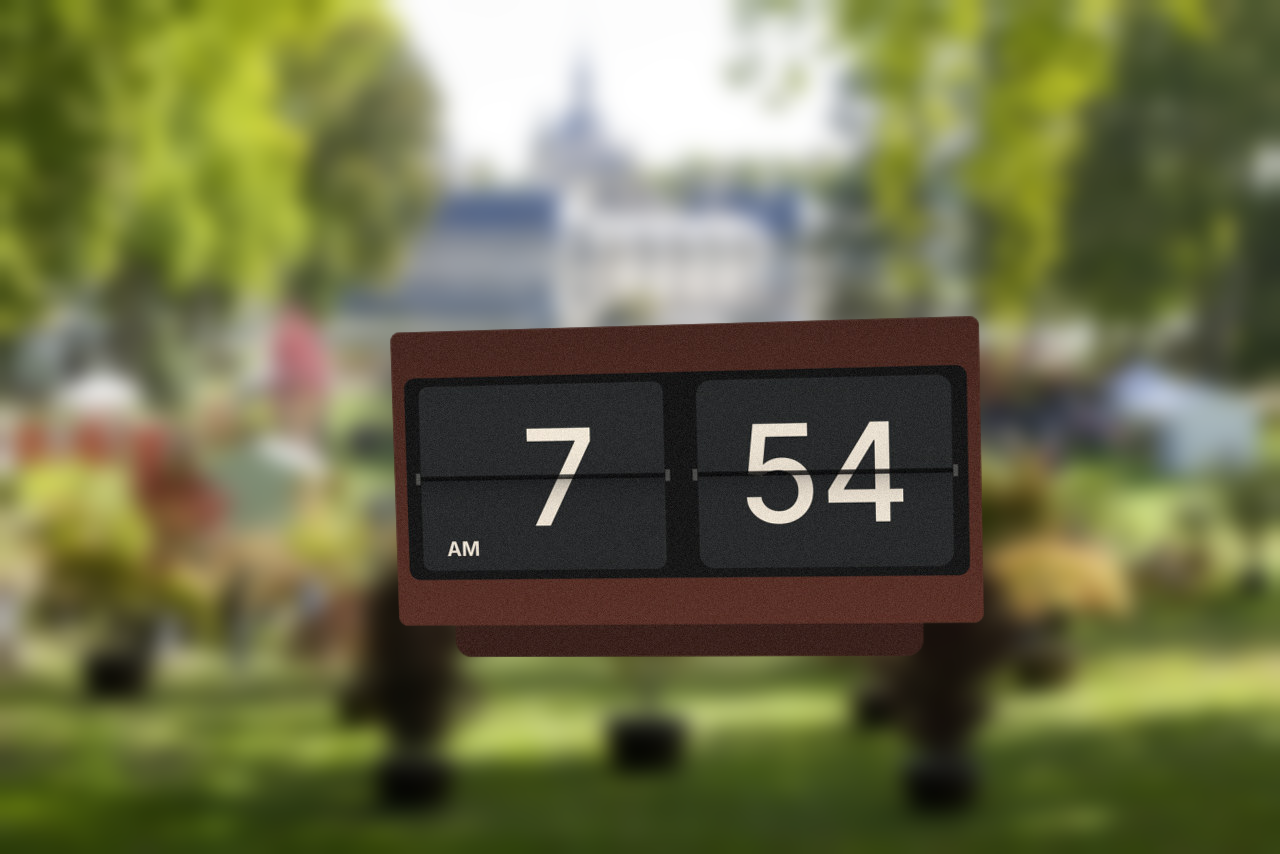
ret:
{"hour": 7, "minute": 54}
